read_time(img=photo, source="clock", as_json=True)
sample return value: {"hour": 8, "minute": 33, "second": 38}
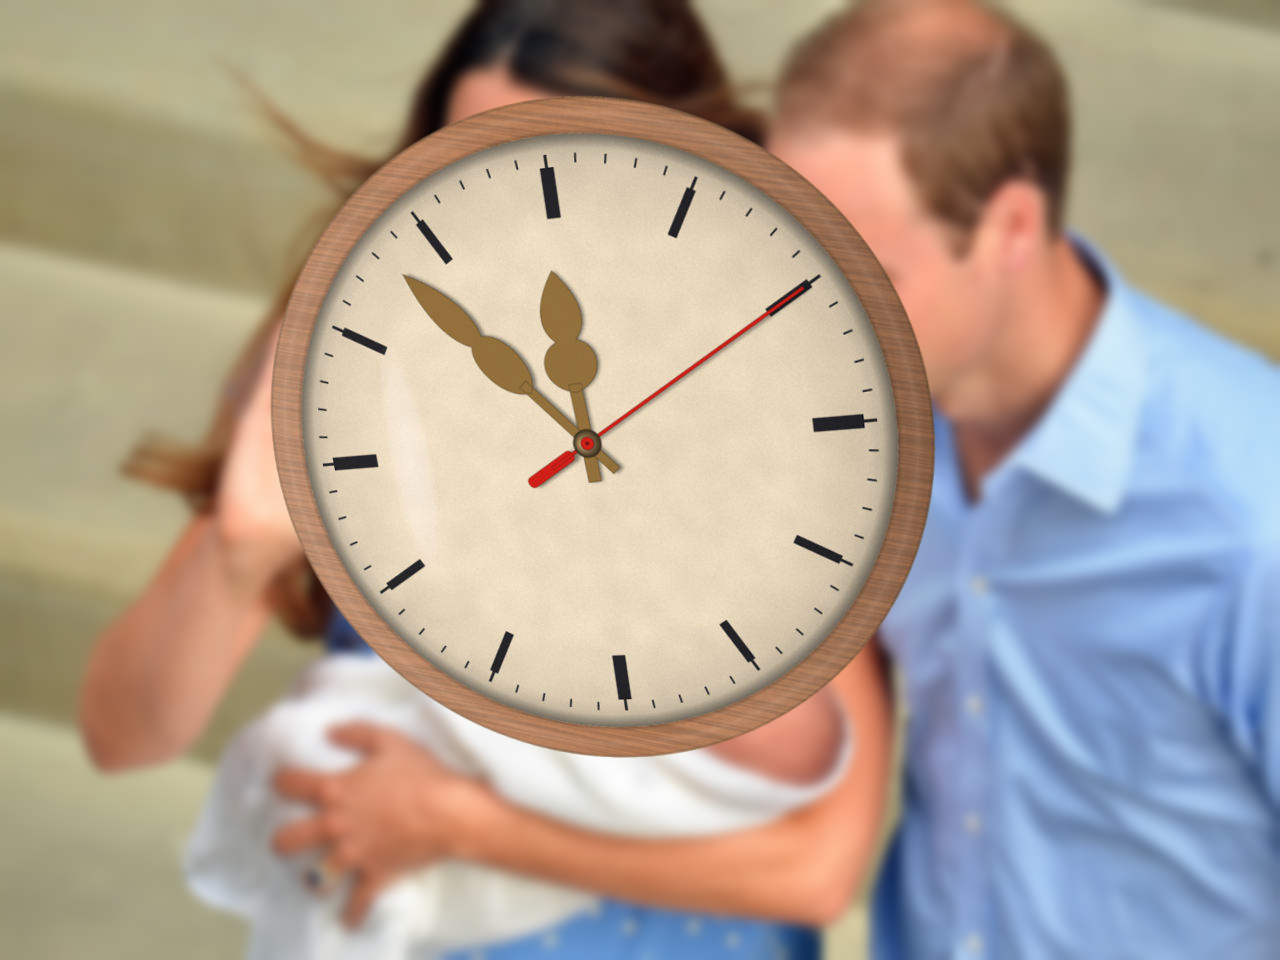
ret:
{"hour": 11, "minute": 53, "second": 10}
